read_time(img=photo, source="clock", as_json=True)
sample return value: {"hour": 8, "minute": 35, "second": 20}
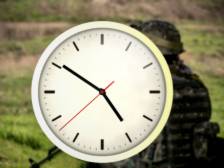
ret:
{"hour": 4, "minute": 50, "second": 38}
